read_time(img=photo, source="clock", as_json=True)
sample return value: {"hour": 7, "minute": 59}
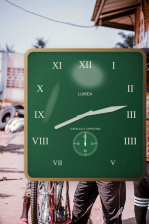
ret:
{"hour": 8, "minute": 13}
